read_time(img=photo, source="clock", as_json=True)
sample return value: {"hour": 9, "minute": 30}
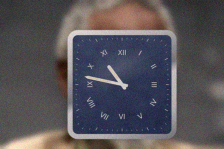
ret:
{"hour": 10, "minute": 47}
